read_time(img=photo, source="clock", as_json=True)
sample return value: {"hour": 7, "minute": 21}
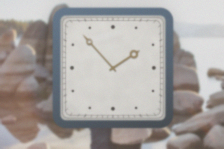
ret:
{"hour": 1, "minute": 53}
